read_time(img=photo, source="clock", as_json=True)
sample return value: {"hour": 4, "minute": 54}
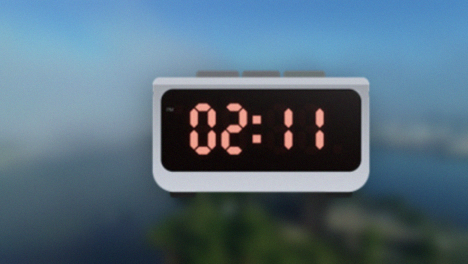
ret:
{"hour": 2, "minute": 11}
